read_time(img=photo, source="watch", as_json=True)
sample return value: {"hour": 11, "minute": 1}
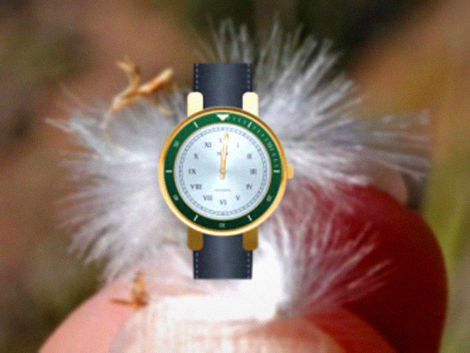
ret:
{"hour": 12, "minute": 1}
